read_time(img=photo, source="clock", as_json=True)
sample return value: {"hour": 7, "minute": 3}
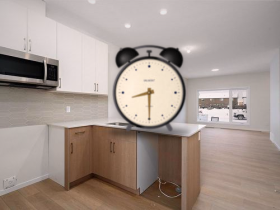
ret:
{"hour": 8, "minute": 30}
